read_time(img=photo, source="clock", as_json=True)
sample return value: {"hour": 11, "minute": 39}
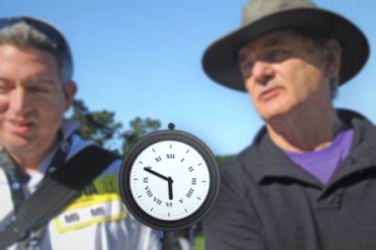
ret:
{"hour": 5, "minute": 49}
